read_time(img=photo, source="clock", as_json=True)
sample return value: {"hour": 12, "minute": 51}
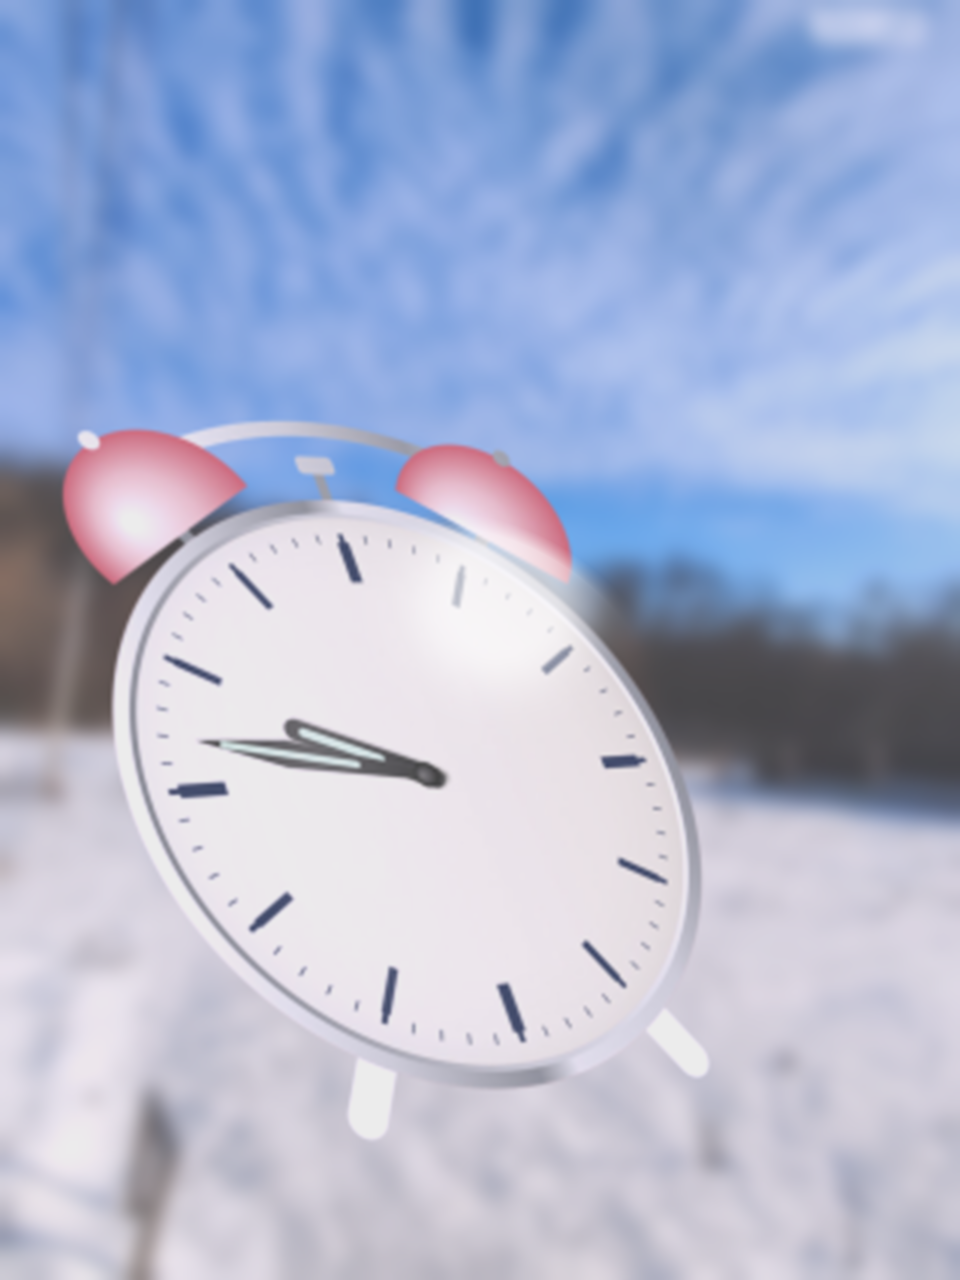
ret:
{"hour": 9, "minute": 47}
